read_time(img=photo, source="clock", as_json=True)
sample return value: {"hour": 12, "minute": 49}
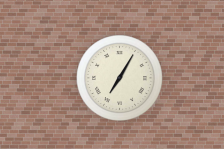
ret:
{"hour": 7, "minute": 5}
